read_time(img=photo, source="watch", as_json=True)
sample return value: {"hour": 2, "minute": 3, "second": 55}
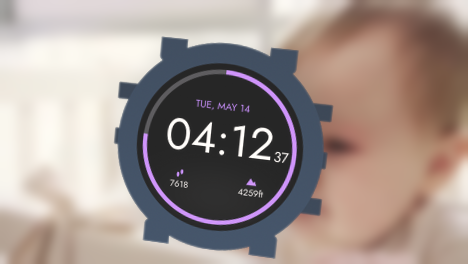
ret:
{"hour": 4, "minute": 12, "second": 37}
